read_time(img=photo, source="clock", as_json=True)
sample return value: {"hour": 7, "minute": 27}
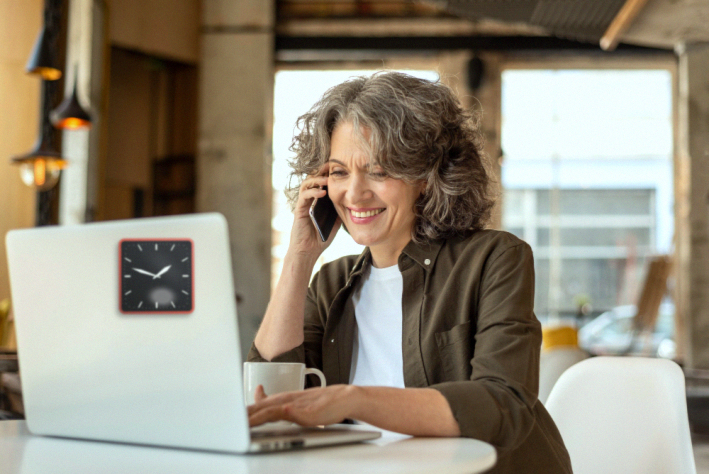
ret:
{"hour": 1, "minute": 48}
